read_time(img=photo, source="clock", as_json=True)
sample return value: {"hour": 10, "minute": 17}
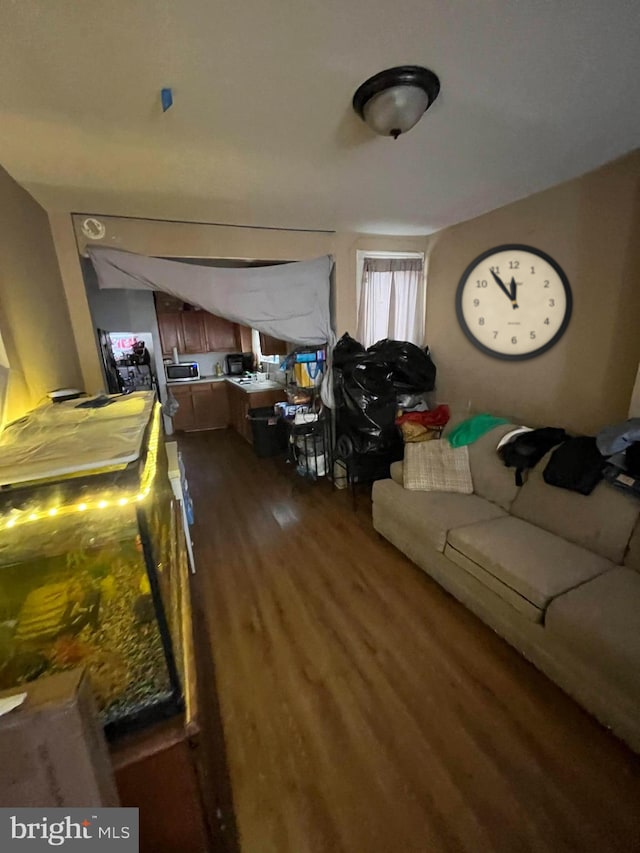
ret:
{"hour": 11, "minute": 54}
